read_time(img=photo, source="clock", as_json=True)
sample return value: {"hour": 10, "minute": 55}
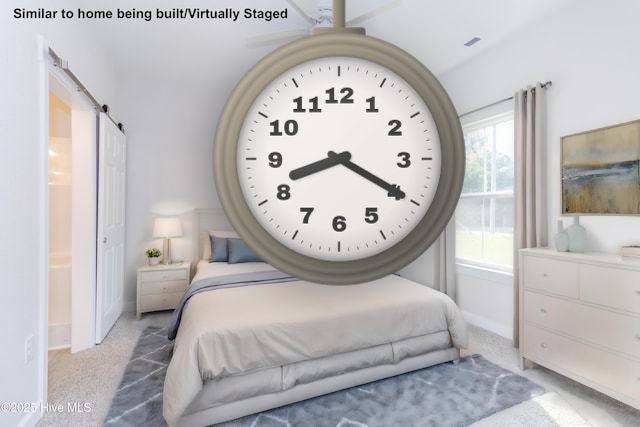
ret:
{"hour": 8, "minute": 20}
